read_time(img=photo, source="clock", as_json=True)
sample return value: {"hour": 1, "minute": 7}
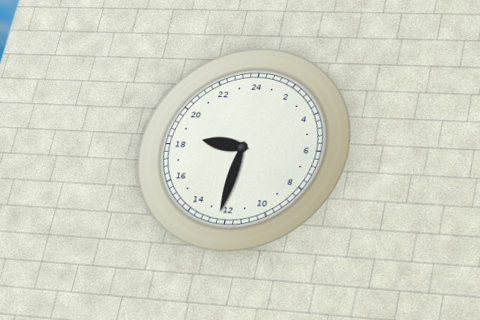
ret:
{"hour": 18, "minute": 31}
